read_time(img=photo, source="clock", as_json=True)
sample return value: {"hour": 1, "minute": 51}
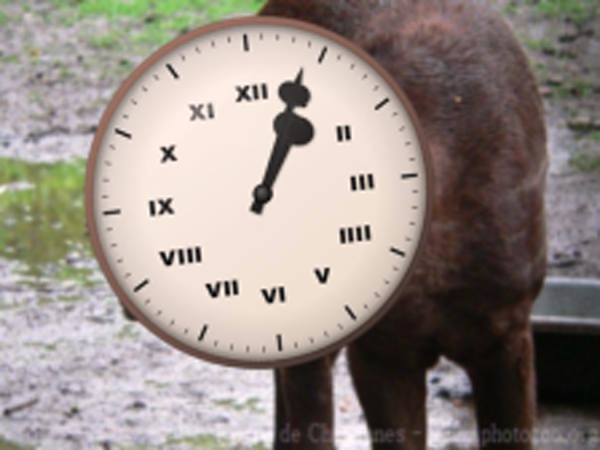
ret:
{"hour": 1, "minute": 4}
